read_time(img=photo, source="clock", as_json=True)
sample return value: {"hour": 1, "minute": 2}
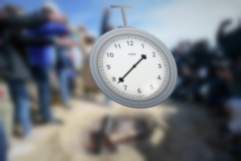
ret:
{"hour": 1, "minute": 38}
